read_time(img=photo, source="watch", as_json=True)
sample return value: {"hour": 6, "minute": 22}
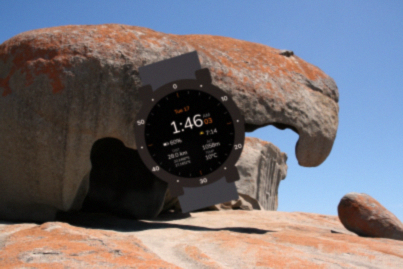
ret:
{"hour": 1, "minute": 46}
